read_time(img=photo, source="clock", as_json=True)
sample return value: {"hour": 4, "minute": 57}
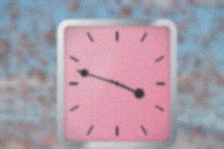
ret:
{"hour": 3, "minute": 48}
